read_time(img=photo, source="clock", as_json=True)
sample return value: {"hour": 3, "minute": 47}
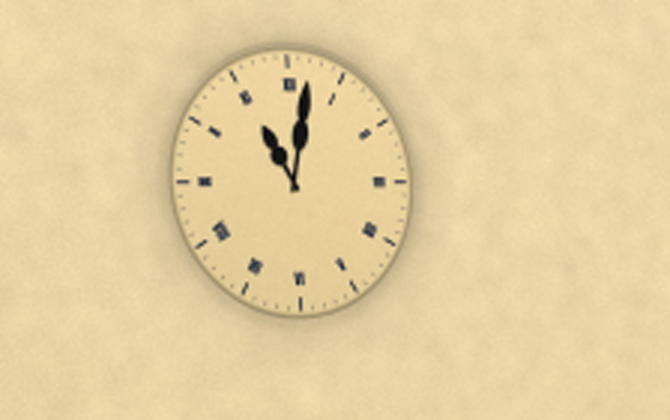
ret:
{"hour": 11, "minute": 2}
